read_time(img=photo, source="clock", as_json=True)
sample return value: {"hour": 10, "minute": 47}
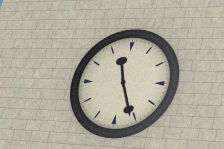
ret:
{"hour": 11, "minute": 26}
